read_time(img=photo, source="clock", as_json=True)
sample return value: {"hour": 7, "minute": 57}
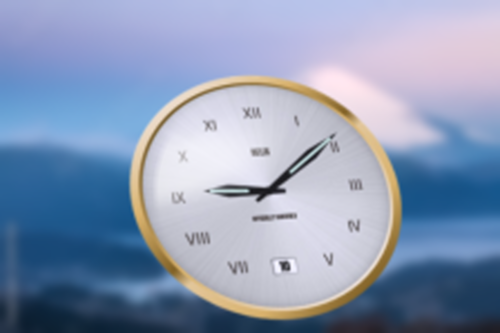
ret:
{"hour": 9, "minute": 9}
